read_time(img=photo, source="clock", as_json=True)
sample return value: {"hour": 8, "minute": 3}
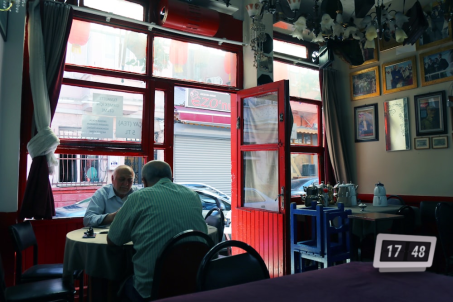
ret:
{"hour": 17, "minute": 48}
